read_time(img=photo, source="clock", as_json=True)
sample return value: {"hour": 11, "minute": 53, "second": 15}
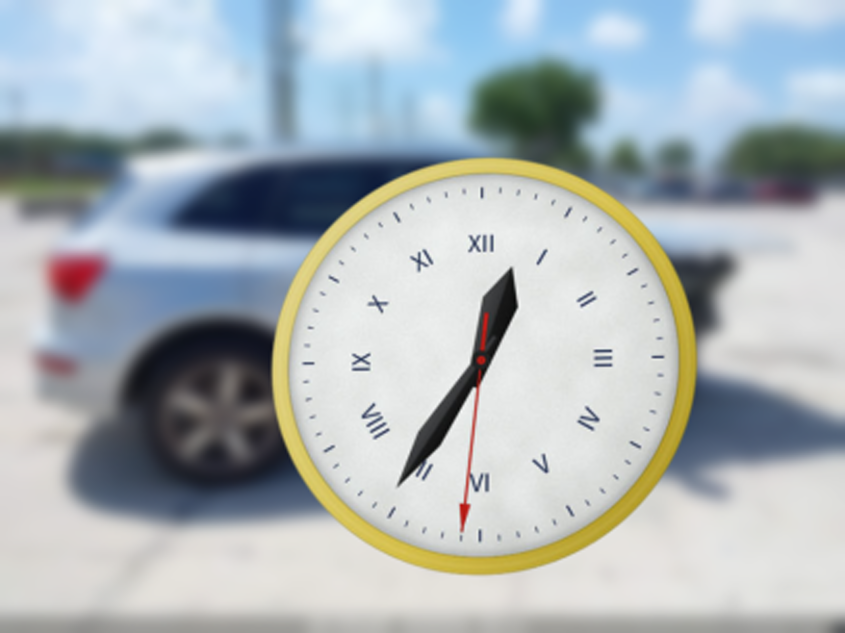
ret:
{"hour": 12, "minute": 35, "second": 31}
